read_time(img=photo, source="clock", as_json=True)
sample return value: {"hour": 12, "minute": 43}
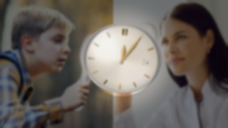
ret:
{"hour": 12, "minute": 5}
